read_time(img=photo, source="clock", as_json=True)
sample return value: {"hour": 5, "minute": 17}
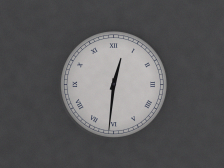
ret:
{"hour": 12, "minute": 31}
